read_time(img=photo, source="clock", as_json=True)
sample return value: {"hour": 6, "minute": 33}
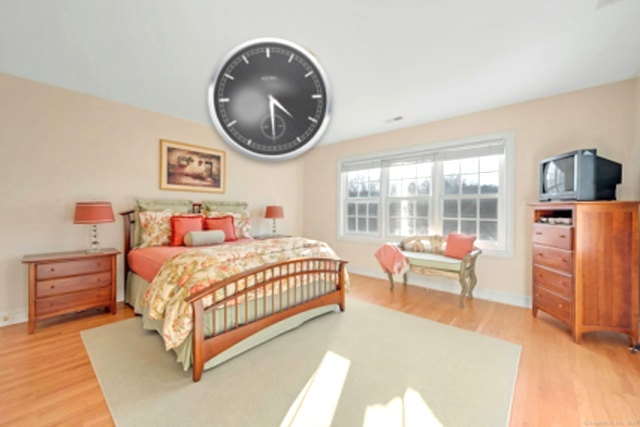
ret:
{"hour": 4, "minute": 30}
